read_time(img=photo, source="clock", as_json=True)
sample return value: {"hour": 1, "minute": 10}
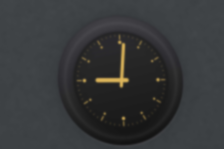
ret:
{"hour": 9, "minute": 1}
